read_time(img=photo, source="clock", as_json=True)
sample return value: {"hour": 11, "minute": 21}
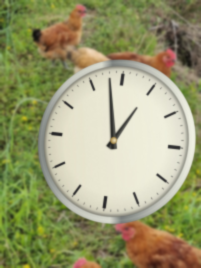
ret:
{"hour": 12, "minute": 58}
